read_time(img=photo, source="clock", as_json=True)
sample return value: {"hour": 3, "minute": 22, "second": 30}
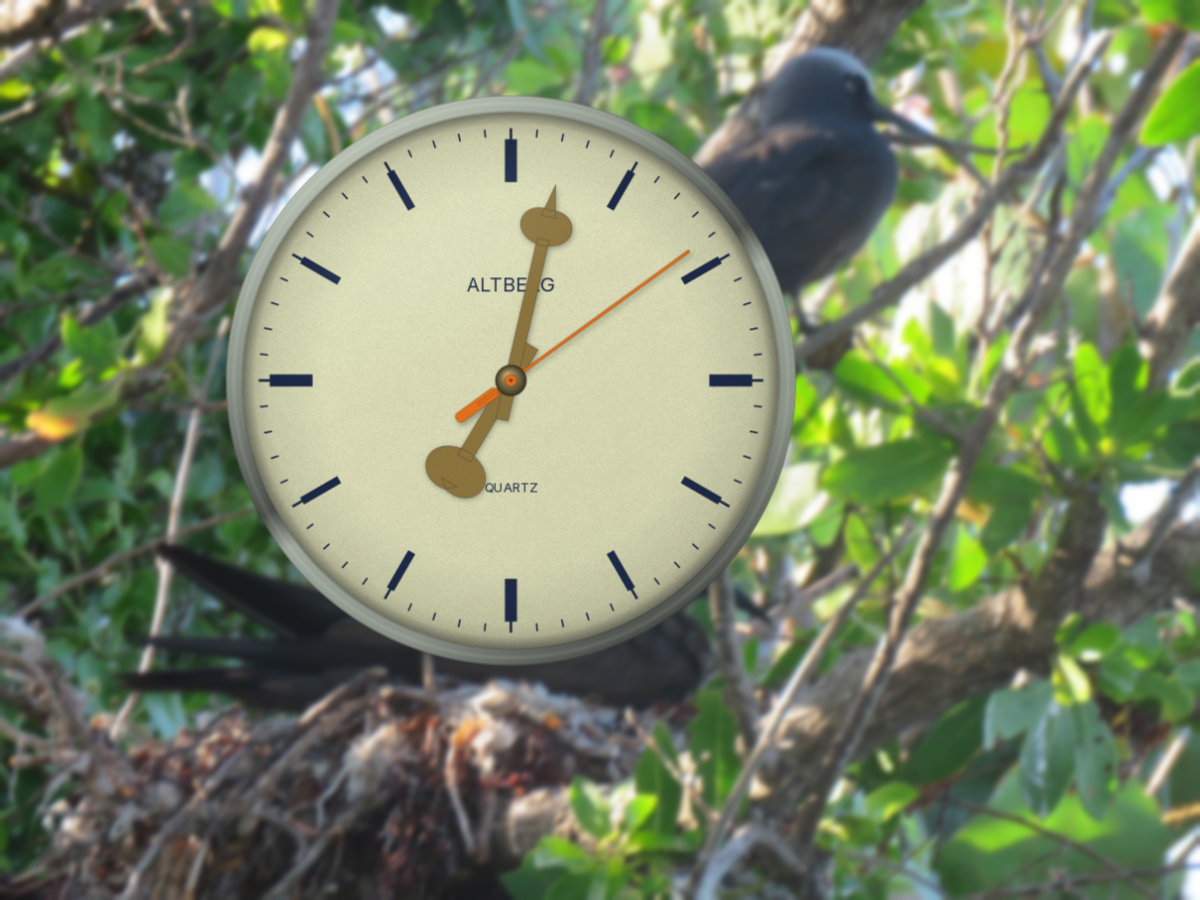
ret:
{"hour": 7, "minute": 2, "second": 9}
